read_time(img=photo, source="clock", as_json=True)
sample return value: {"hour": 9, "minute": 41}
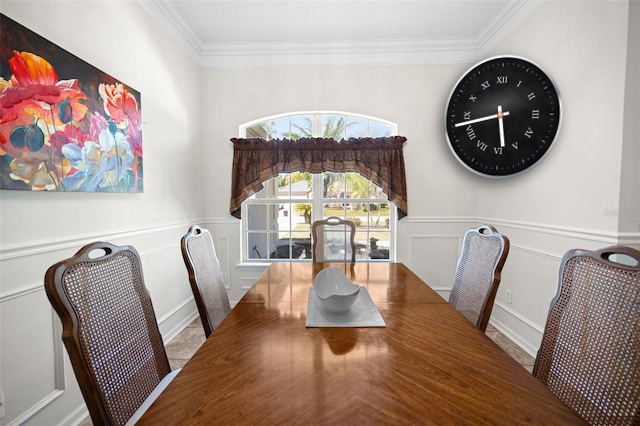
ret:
{"hour": 5, "minute": 43}
